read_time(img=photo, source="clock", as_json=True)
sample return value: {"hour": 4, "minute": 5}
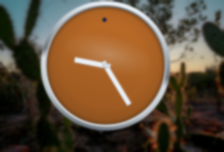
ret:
{"hour": 9, "minute": 25}
